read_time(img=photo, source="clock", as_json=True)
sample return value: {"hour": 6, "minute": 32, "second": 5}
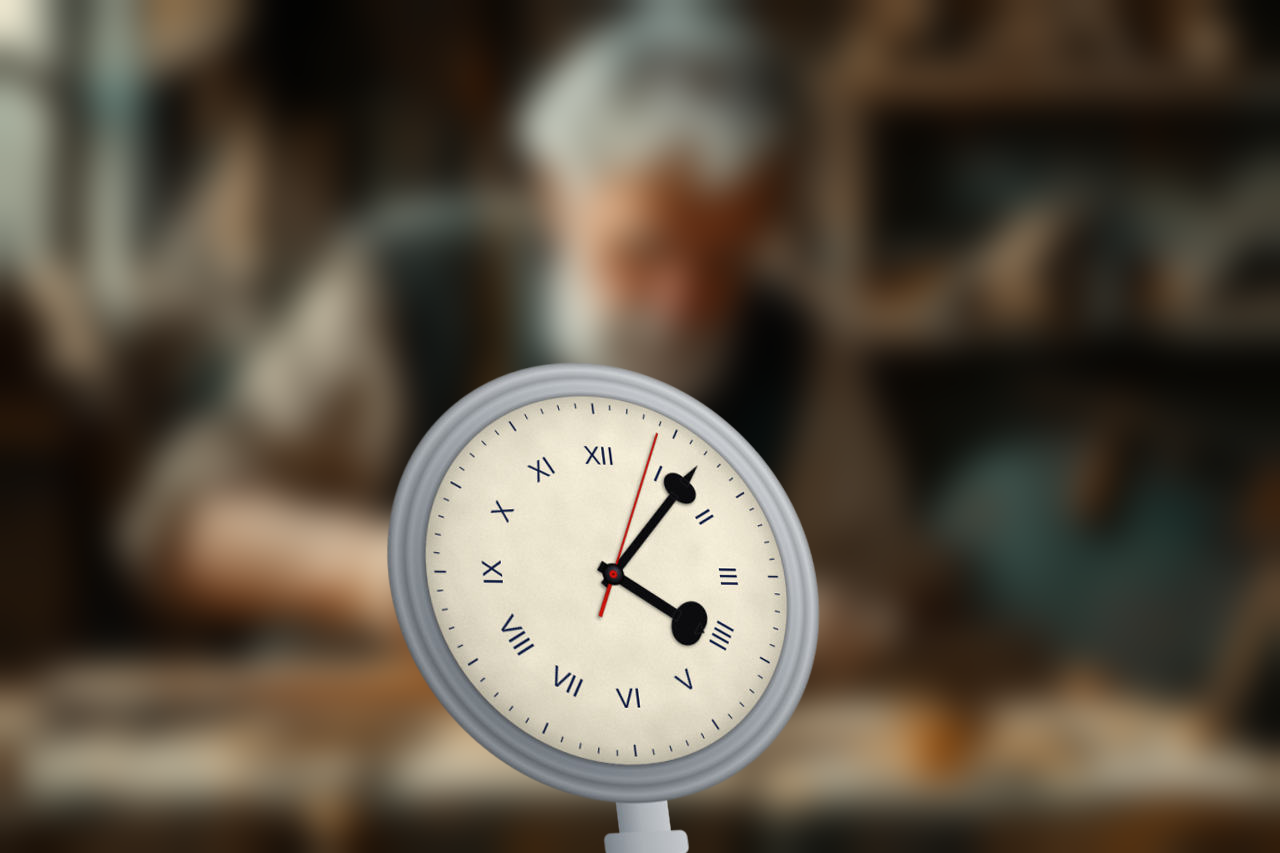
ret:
{"hour": 4, "minute": 7, "second": 4}
